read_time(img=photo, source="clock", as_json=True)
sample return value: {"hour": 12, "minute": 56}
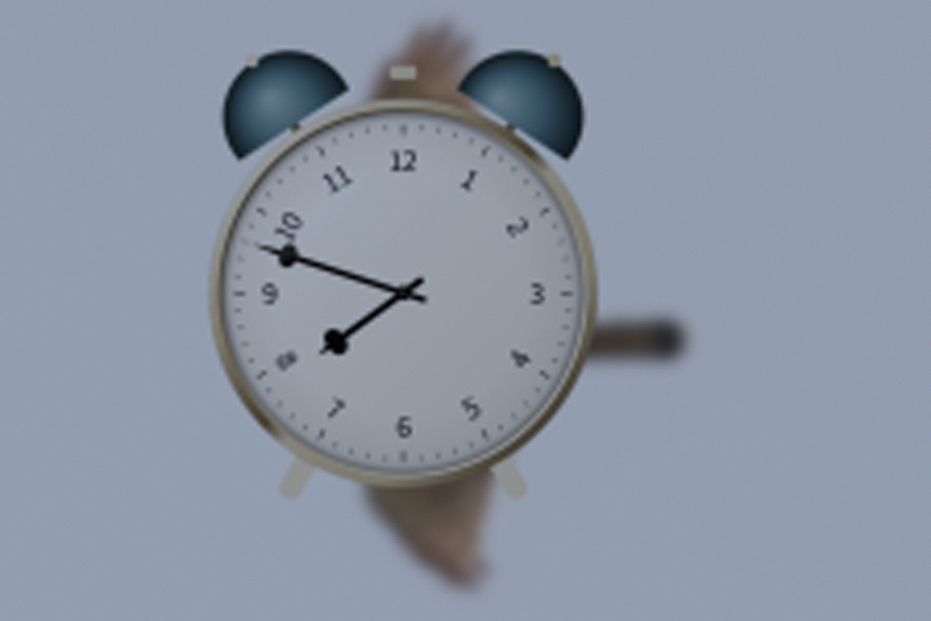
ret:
{"hour": 7, "minute": 48}
